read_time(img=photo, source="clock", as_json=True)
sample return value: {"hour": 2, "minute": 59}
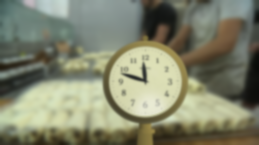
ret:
{"hour": 11, "minute": 48}
